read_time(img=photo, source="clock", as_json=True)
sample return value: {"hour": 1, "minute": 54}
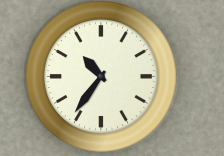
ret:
{"hour": 10, "minute": 36}
